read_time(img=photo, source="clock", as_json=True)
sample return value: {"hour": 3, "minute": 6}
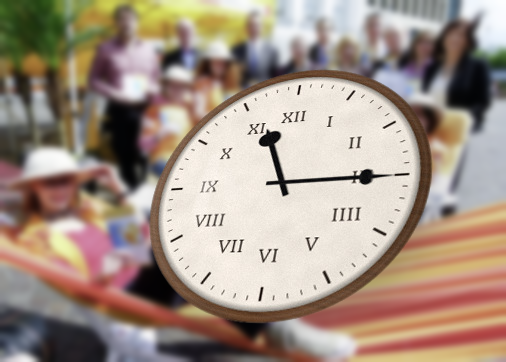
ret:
{"hour": 11, "minute": 15}
